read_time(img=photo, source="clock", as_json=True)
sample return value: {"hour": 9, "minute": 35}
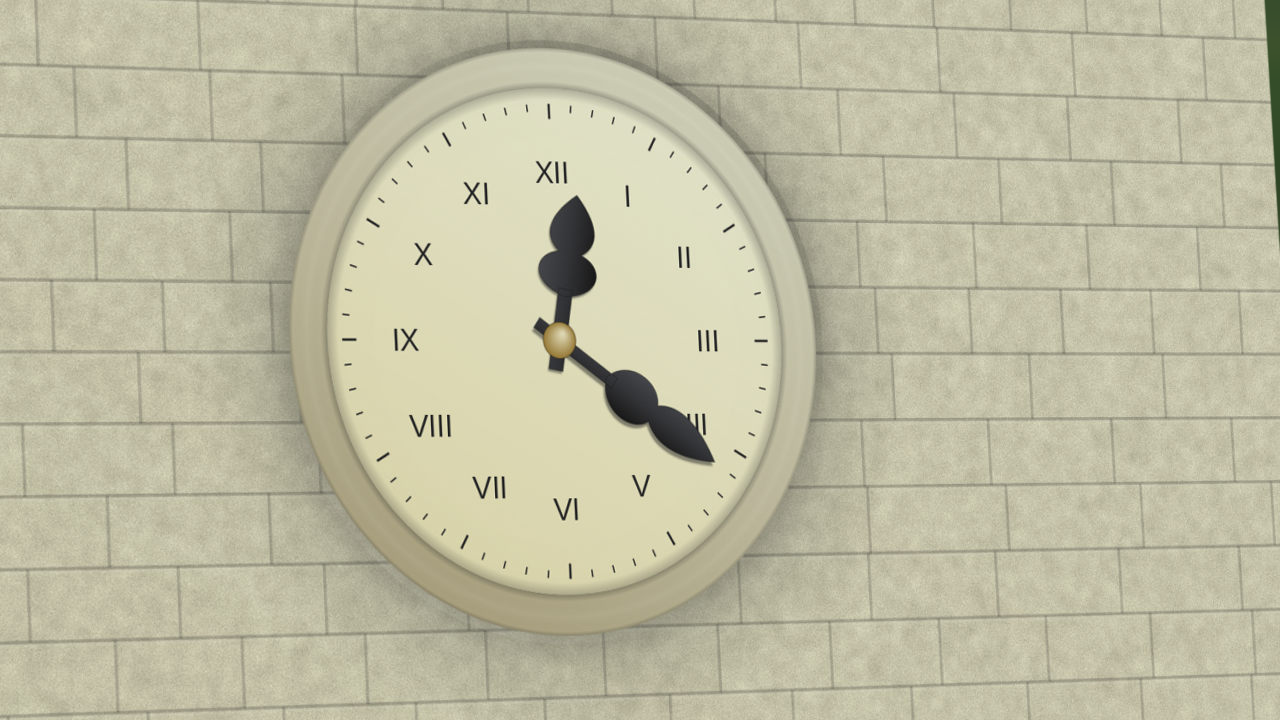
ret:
{"hour": 12, "minute": 21}
